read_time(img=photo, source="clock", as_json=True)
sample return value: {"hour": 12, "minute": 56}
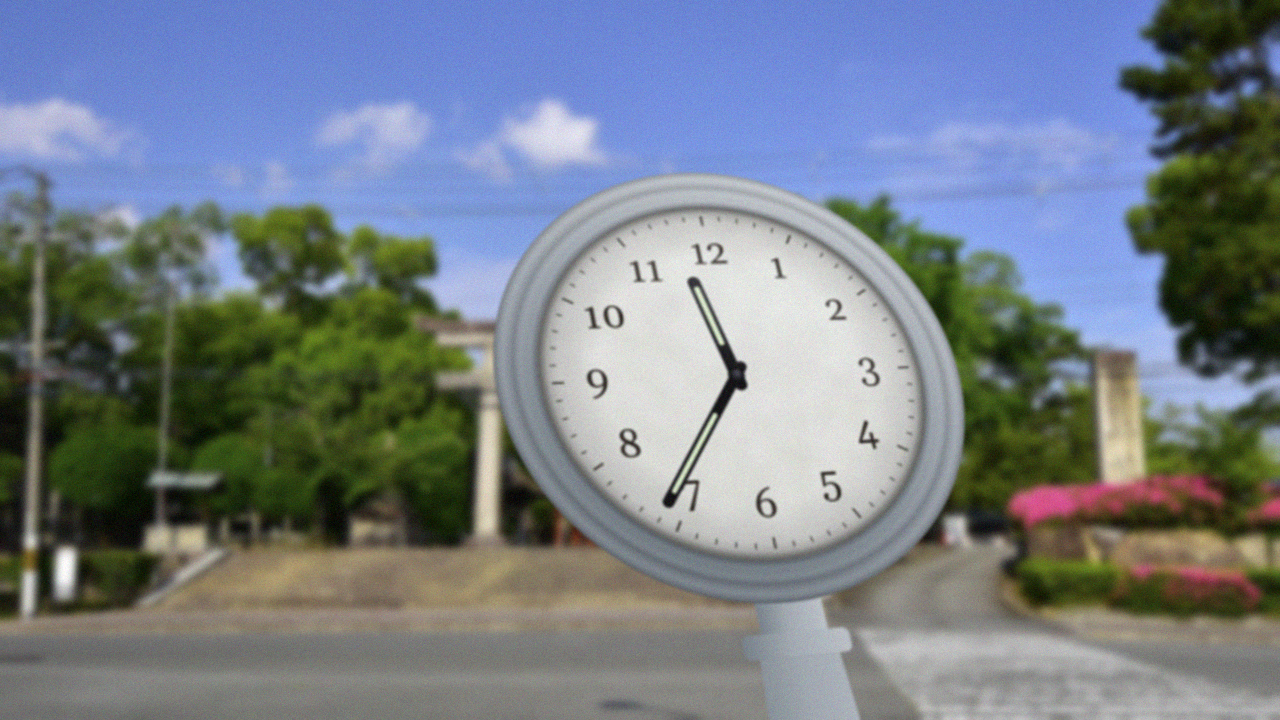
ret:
{"hour": 11, "minute": 36}
